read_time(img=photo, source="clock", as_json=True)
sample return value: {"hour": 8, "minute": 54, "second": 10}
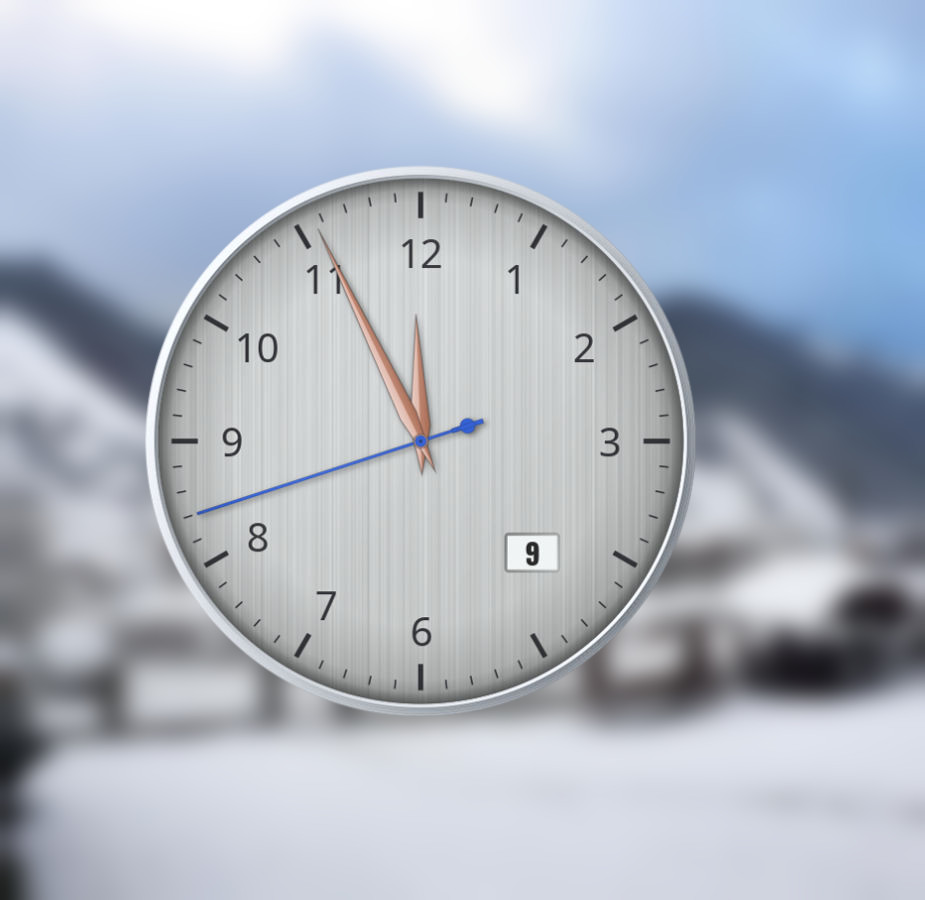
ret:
{"hour": 11, "minute": 55, "second": 42}
